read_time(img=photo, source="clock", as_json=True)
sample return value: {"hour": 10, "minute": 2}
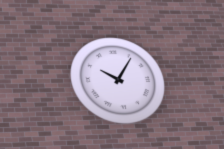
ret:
{"hour": 10, "minute": 6}
